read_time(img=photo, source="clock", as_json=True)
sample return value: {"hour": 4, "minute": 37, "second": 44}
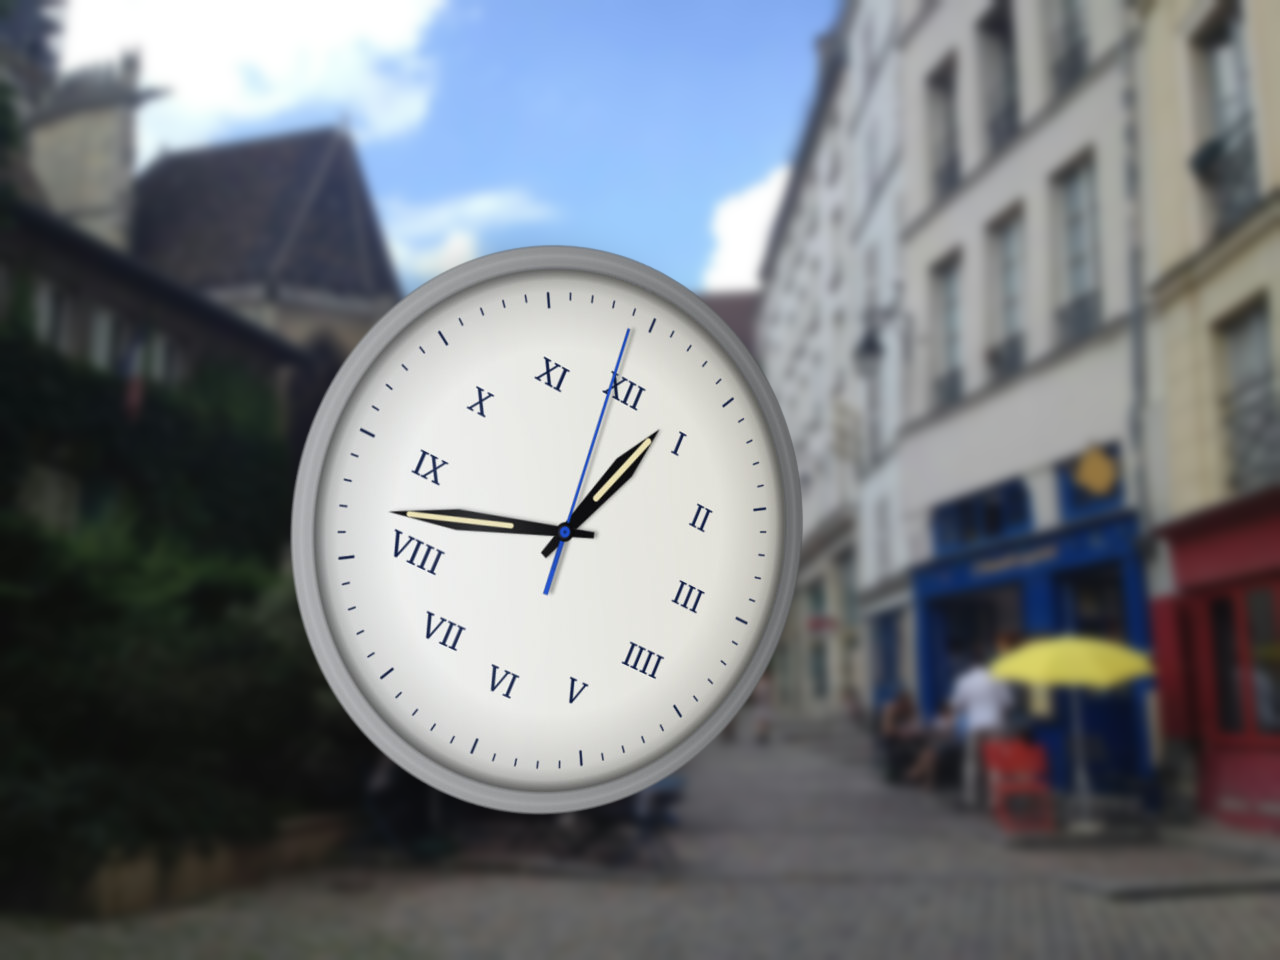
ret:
{"hour": 12, "minute": 41, "second": 59}
